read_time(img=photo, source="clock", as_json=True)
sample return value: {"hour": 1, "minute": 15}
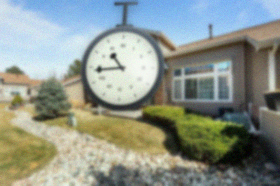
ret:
{"hour": 10, "minute": 44}
